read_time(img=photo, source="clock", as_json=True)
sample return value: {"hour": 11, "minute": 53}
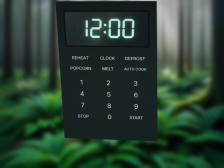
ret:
{"hour": 12, "minute": 0}
